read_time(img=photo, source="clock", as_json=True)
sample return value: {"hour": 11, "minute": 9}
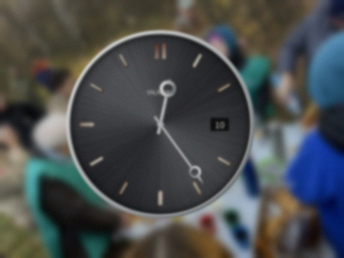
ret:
{"hour": 12, "minute": 24}
